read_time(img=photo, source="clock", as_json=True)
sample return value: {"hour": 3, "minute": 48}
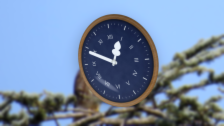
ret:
{"hour": 12, "minute": 49}
